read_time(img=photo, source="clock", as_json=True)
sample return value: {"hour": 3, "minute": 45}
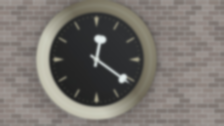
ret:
{"hour": 12, "minute": 21}
